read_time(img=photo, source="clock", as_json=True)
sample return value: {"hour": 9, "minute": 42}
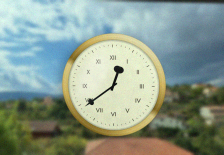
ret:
{"hour": 12, "minute": 39}
